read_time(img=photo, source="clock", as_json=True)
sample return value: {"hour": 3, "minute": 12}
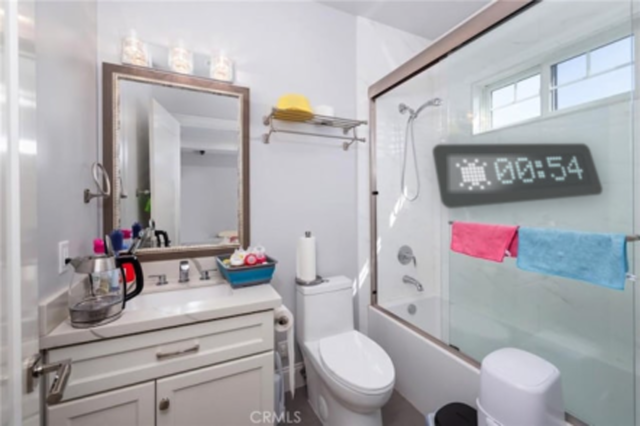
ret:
{"hour": 0, "minute": 54}
